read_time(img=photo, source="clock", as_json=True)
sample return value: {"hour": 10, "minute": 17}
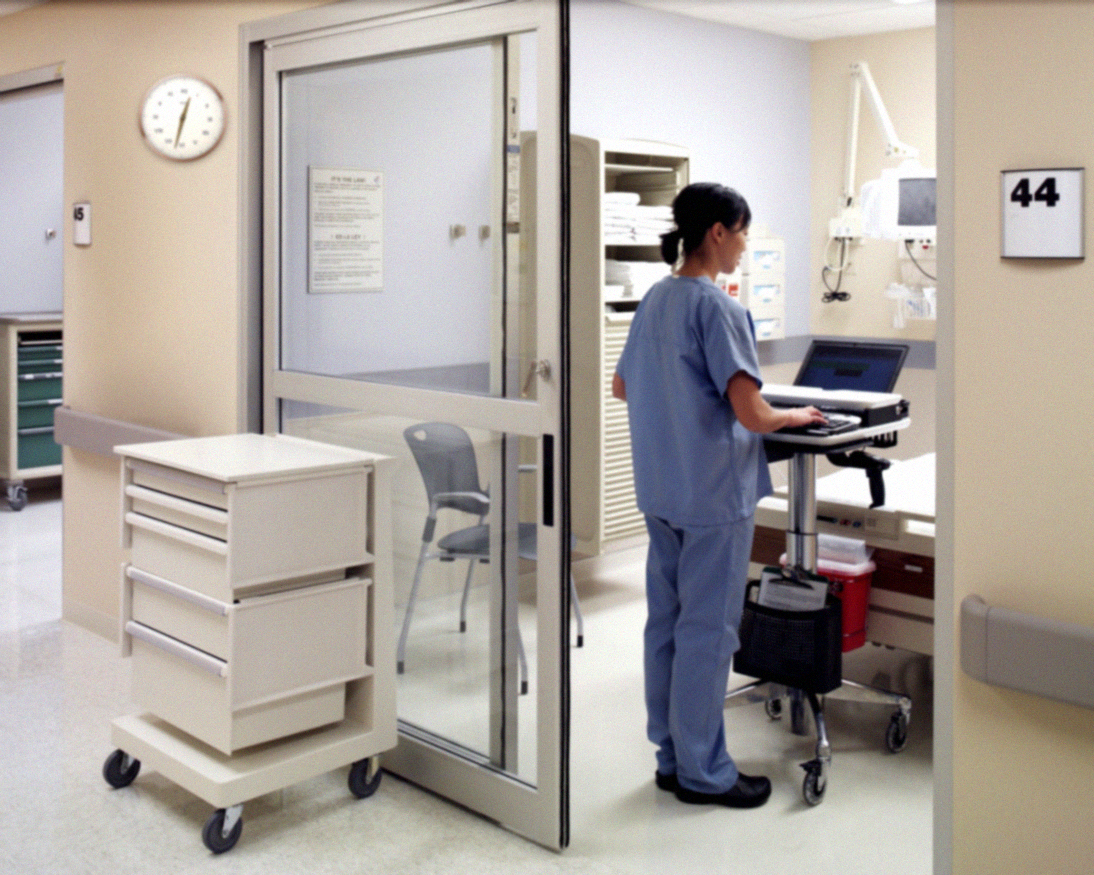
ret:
{"hour": 12, "minute": 32}
